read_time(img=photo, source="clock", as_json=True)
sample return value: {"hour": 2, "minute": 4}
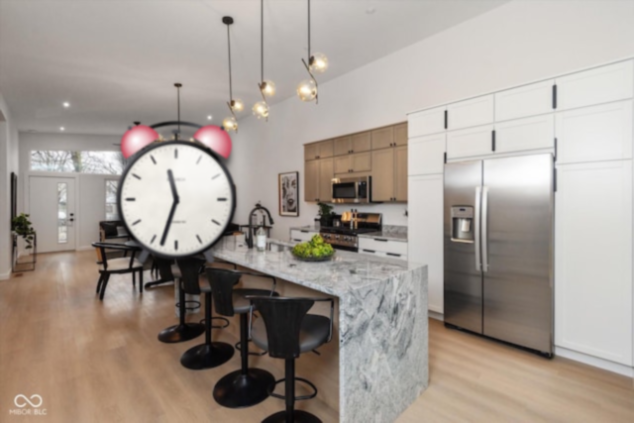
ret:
{"hour": 11, "minute": 33}
